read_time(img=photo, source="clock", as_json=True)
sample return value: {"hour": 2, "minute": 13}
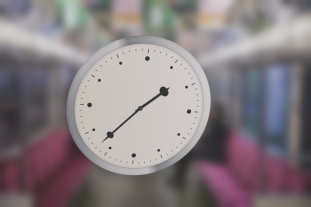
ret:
{"hour": 1, "minute": 37}
